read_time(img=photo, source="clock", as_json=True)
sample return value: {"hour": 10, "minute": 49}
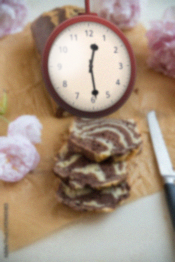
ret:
{"hour": 12, "minute": 29}
